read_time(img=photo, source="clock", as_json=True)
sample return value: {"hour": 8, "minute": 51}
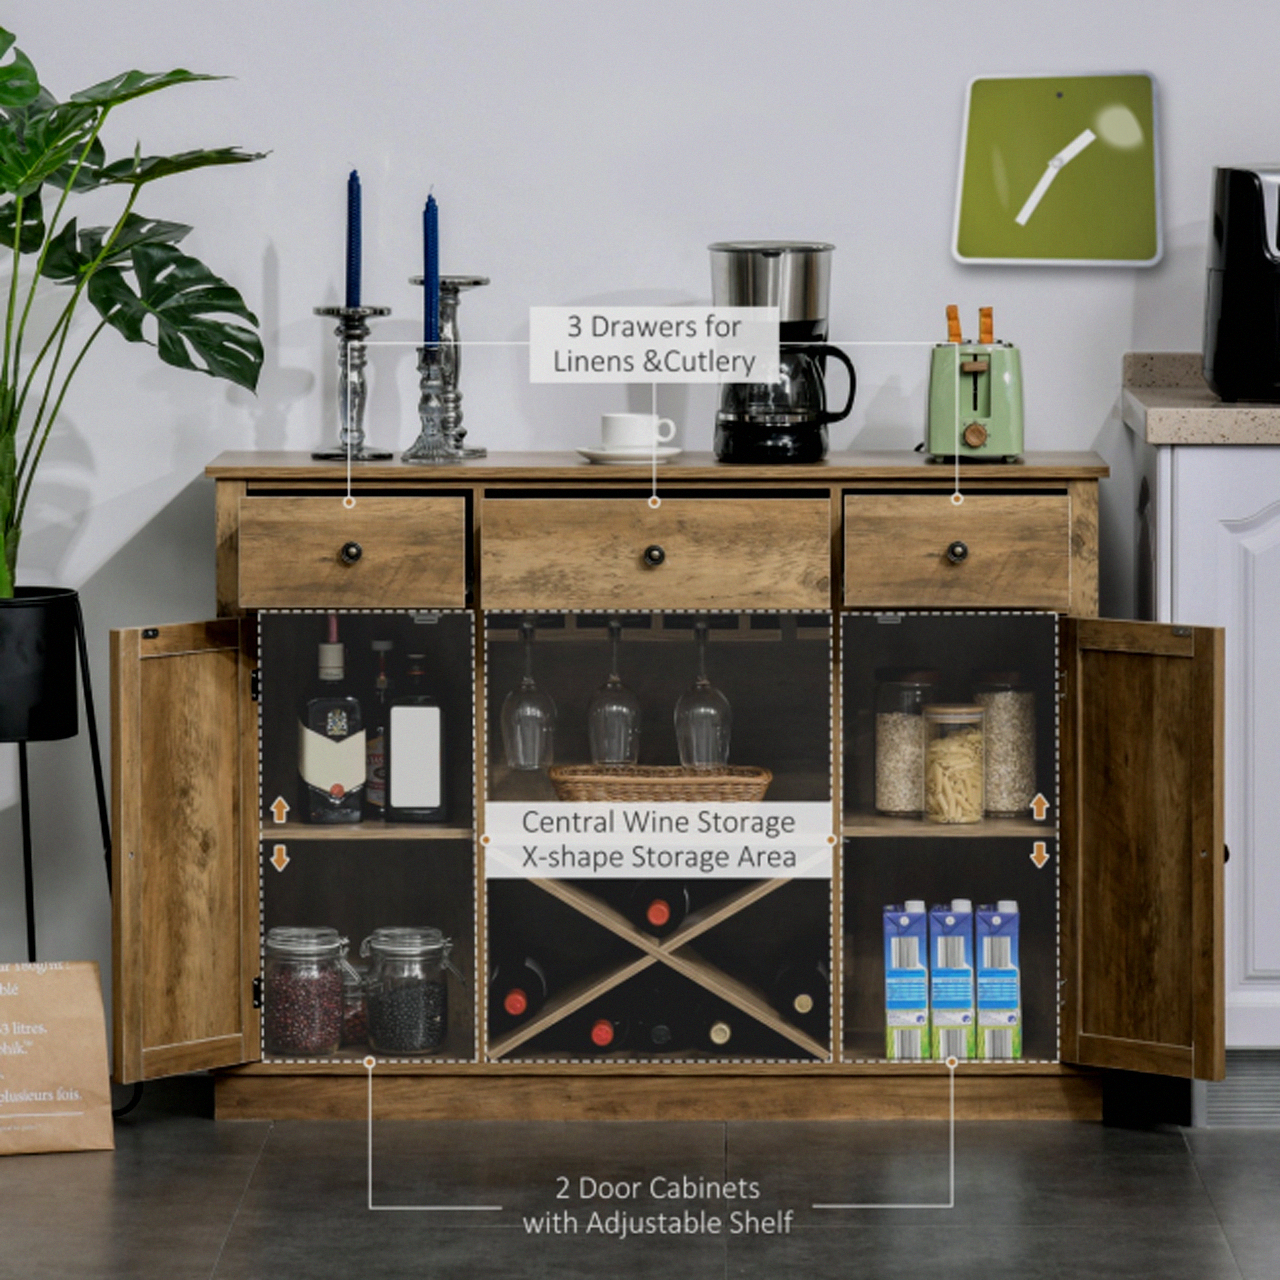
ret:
{"hour": 1, "minute": 35}
